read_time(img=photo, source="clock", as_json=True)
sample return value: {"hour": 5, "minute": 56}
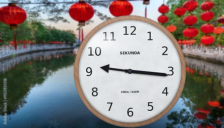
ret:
{"hour": 9, "minute": 16}
